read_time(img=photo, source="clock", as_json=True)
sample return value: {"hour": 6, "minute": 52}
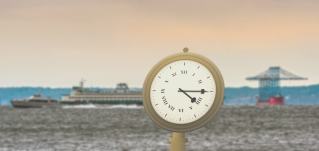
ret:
{"hour": 4, "minute": 15}
